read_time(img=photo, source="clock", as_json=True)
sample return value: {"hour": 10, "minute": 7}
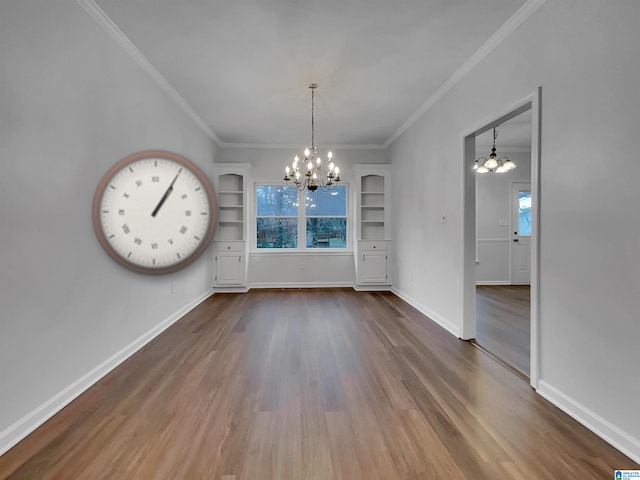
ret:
{"hour": 1, "minute": 5}
